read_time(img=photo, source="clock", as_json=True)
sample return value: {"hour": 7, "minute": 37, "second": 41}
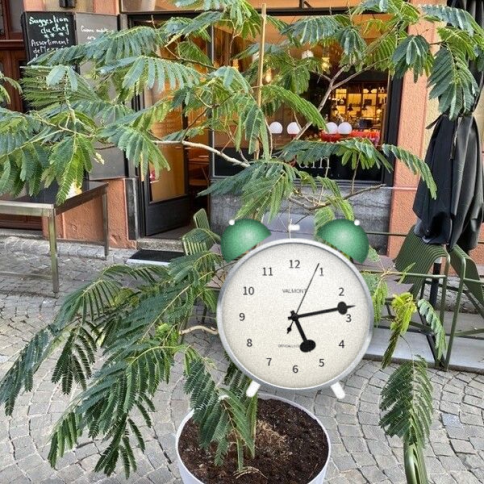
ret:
{"hour": 5, "minute": 13, "second": 4}
